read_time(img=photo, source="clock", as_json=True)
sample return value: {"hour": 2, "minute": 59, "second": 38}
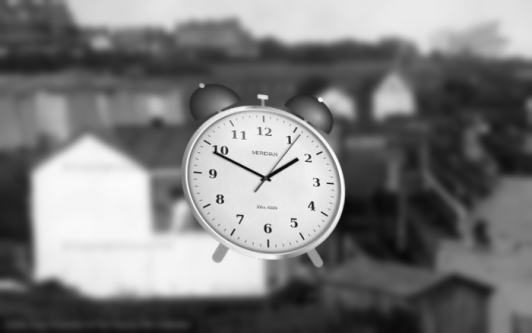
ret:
{"hour": 1, "minute": 49, "second": 6}
